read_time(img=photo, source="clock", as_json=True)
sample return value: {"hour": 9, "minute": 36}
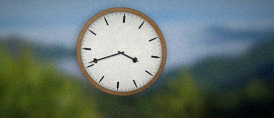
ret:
{"hour": 3, "minute": 41}
